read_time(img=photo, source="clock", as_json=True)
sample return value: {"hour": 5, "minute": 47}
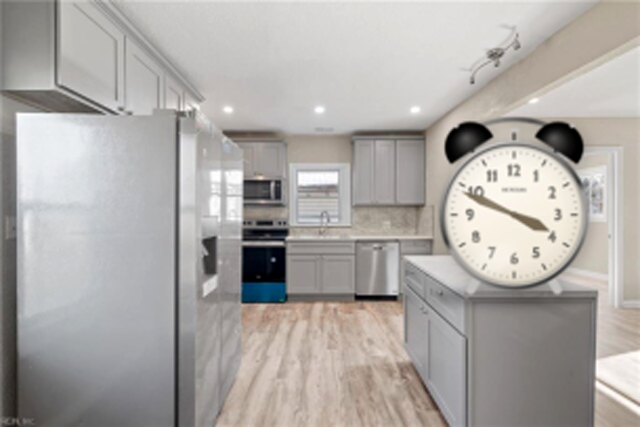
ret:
{"hour": 3, "minute": 49}
